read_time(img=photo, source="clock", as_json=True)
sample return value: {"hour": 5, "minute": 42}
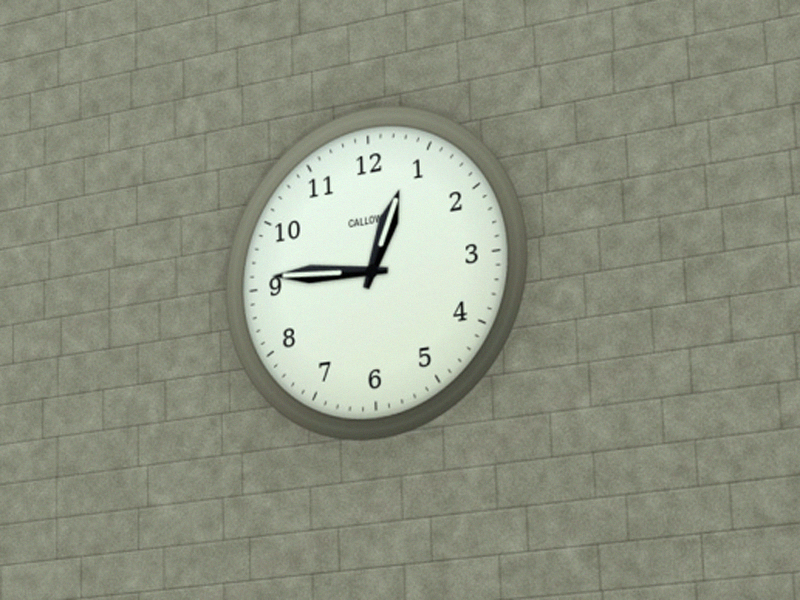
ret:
{"hour": 12, "minute": 46}
